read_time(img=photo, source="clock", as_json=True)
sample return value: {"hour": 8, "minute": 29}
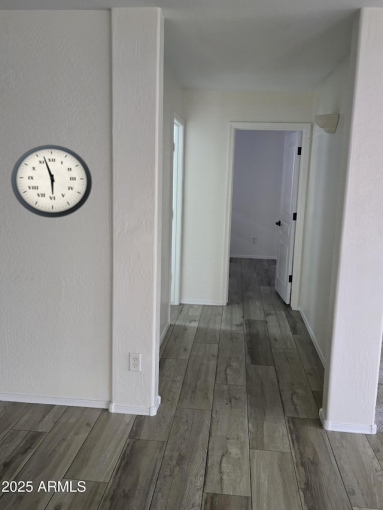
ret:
{"hour": 5, "minute": 57}
